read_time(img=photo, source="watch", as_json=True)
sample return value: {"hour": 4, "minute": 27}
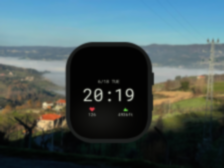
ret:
{"hour": 20, "minute": 19}
